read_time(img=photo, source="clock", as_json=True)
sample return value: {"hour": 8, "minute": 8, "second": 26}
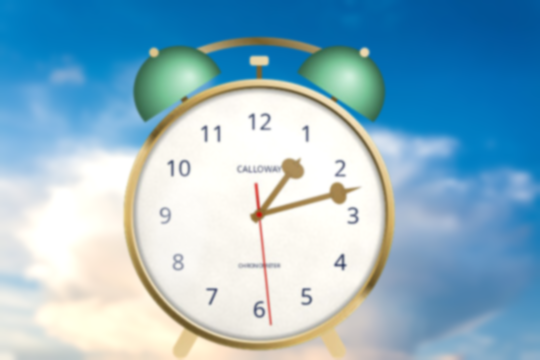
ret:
{"hour": 1, "minute": 12, "second": 29}
